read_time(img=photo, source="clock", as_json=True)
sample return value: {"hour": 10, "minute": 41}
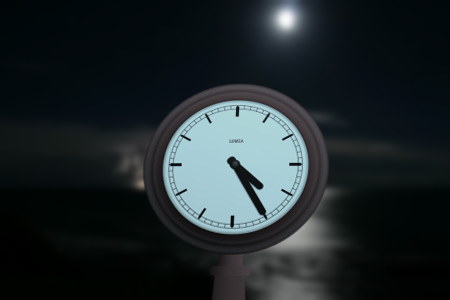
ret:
{"hour": 4, "minute": 25}
